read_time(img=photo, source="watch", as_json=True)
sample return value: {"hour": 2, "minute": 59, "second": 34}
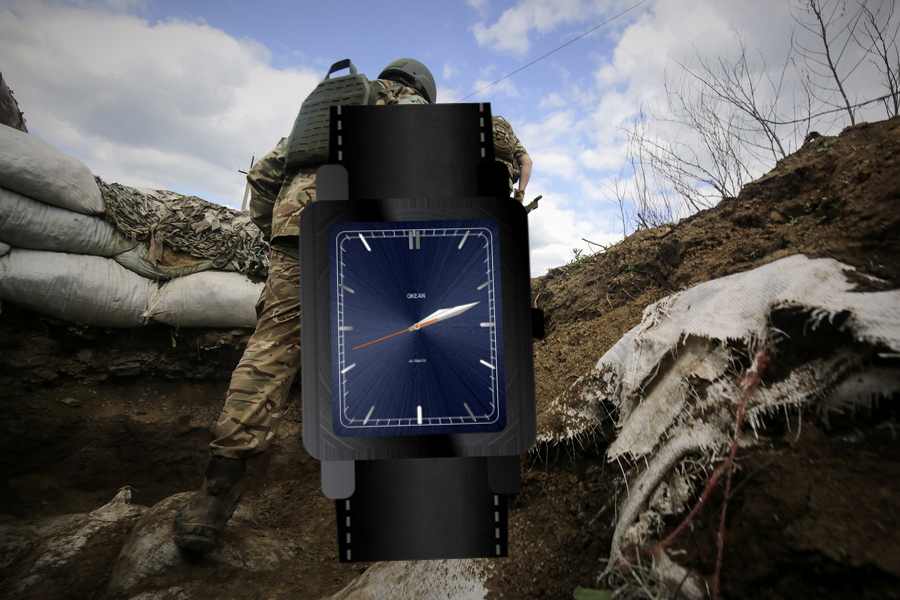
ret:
{"hour": 2, "minute": 11, "second": 42}
